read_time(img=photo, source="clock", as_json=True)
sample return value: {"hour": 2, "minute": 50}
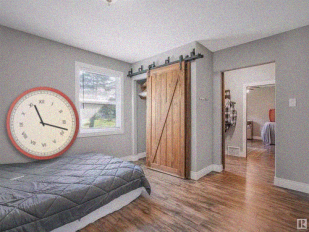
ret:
{"hour": 11, "minute": 18}
